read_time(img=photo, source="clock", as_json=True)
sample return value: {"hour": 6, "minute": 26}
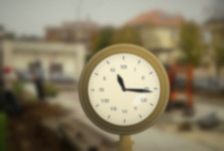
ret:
{"hour": 11, "minute": 16}
